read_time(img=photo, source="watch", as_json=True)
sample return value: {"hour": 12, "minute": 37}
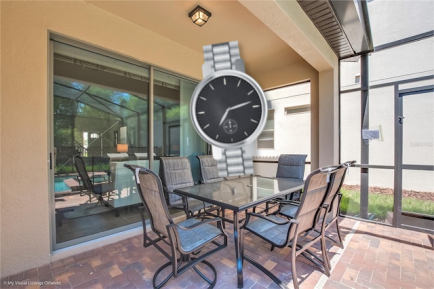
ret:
{"hour": 7, "minute": 13}
